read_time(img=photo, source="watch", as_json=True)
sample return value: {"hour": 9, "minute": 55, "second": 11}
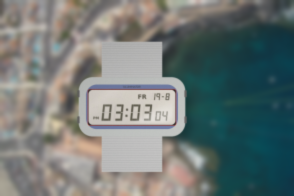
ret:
{"hour": 3, "minute": 3, "second": 4}
